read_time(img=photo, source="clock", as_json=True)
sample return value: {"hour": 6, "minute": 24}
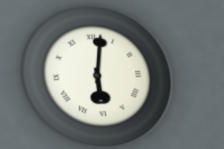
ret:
{"hour": 6, "minute": 2}
